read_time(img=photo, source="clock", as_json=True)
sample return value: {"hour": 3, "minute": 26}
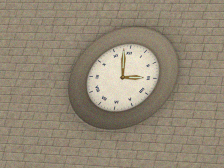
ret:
{"hour": 2, "minute": 58}
